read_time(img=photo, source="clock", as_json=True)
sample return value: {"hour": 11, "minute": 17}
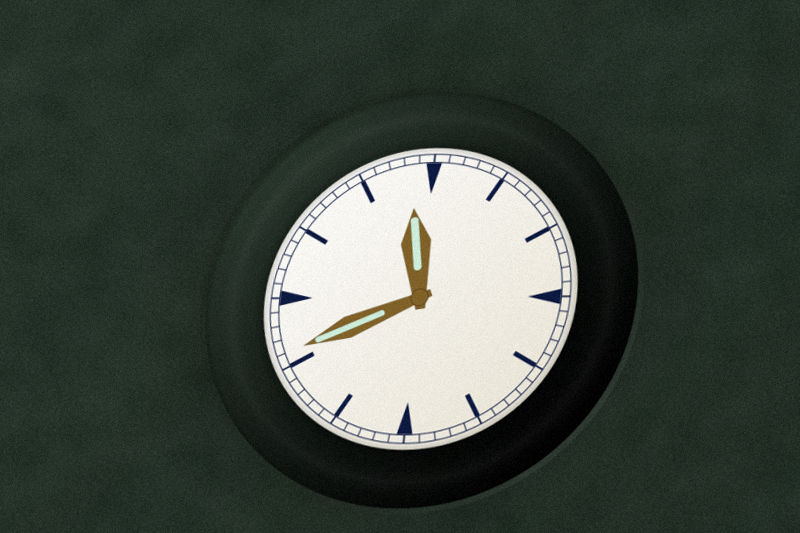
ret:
{"hour": 11, "minute": 41}
